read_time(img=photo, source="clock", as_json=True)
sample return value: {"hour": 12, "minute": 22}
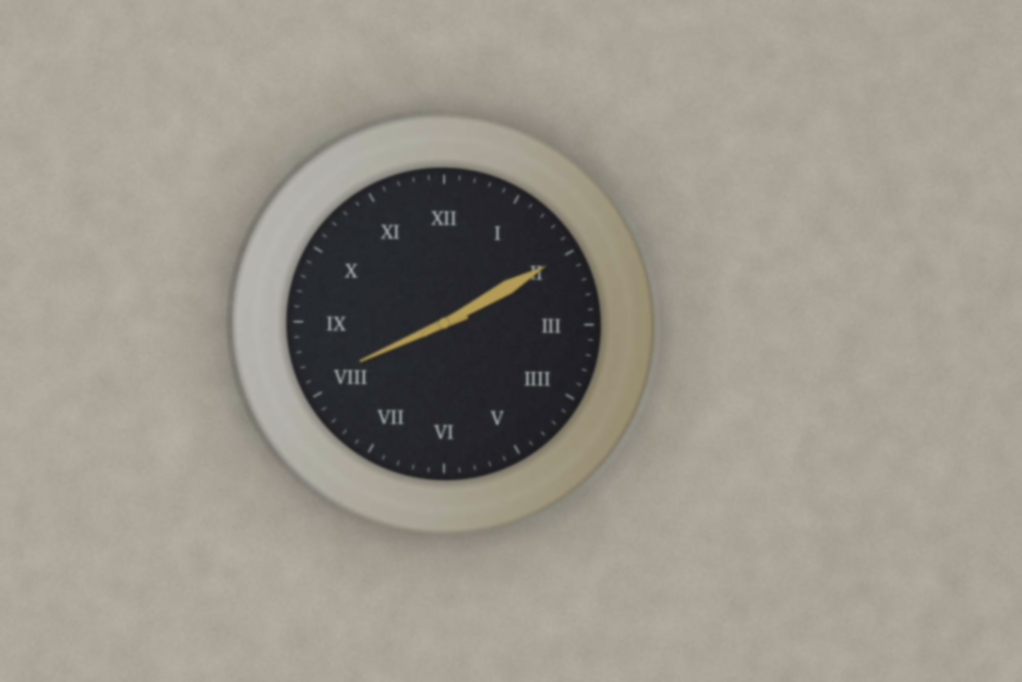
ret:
{"hour": 8, "minute": 10}
